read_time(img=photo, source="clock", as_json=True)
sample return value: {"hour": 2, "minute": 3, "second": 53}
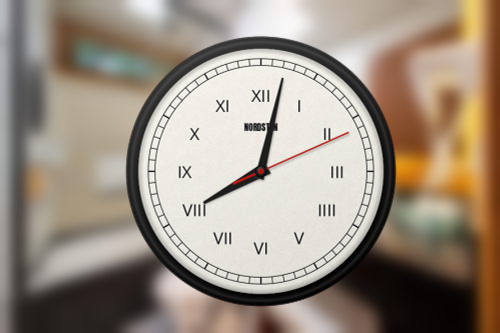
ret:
{"hour": 8, "minute": 2, "second": 11}
